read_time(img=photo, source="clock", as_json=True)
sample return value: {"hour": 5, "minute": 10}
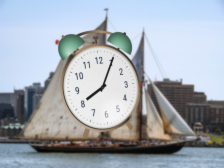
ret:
{"hour": 8, "minute": 5}
